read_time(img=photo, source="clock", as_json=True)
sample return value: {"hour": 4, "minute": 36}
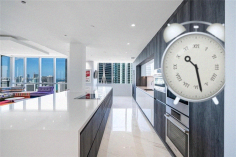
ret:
{"hour": 10, "minute": 28}
